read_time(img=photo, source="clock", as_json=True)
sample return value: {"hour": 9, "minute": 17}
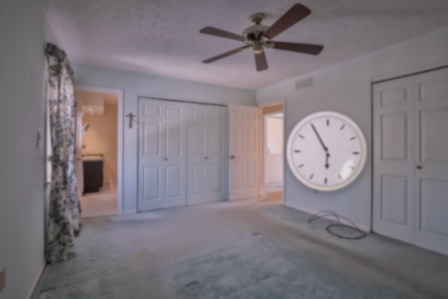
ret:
{"hour": 5, "minute": 55}
